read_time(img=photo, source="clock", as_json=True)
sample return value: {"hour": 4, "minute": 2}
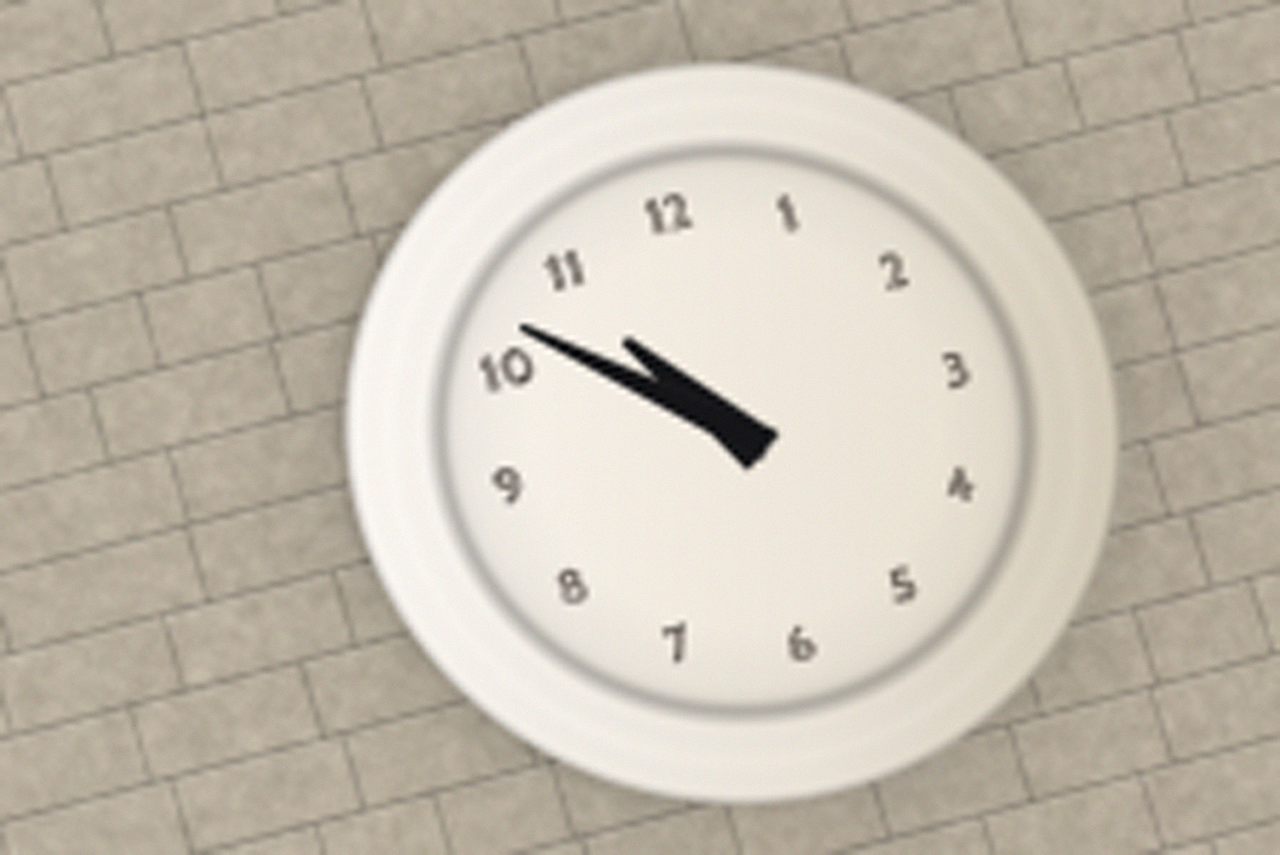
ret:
{"hour": 10, "minute": 52}
